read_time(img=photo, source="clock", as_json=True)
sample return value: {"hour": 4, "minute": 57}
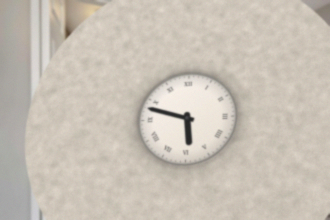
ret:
{"hour": 5, "minute": 48}
